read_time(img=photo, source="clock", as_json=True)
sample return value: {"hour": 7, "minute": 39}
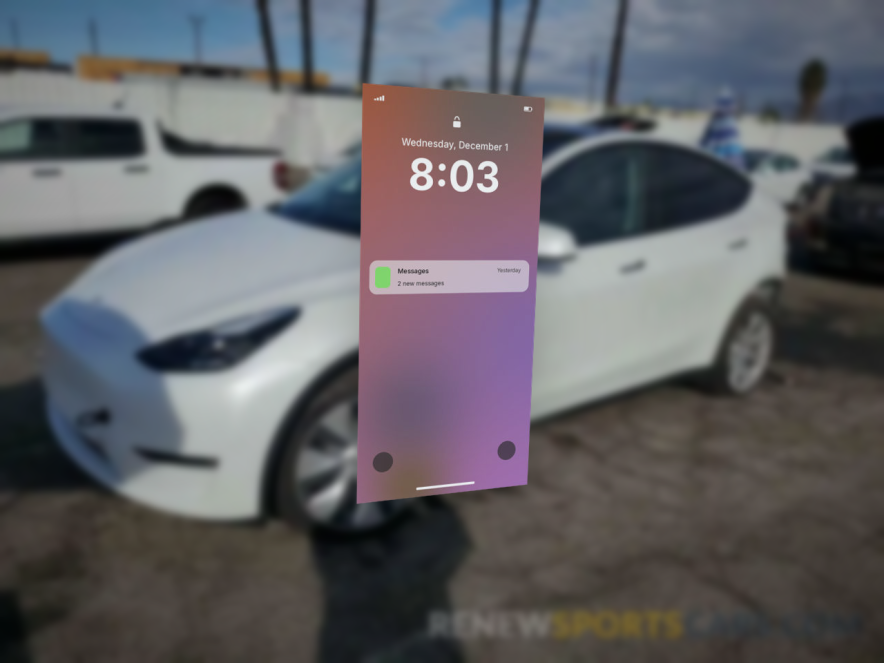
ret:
{"hour": 8, "minute": 3}
